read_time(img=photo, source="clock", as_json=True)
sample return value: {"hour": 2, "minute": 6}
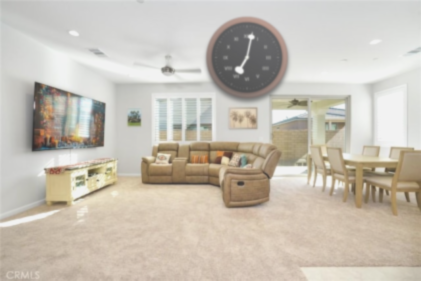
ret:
{"hour": 7, "minute": 2}
